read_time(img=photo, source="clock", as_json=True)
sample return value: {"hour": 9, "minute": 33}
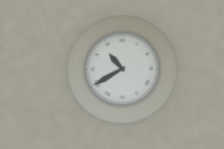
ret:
{"hour": 10, "minute": 40}
